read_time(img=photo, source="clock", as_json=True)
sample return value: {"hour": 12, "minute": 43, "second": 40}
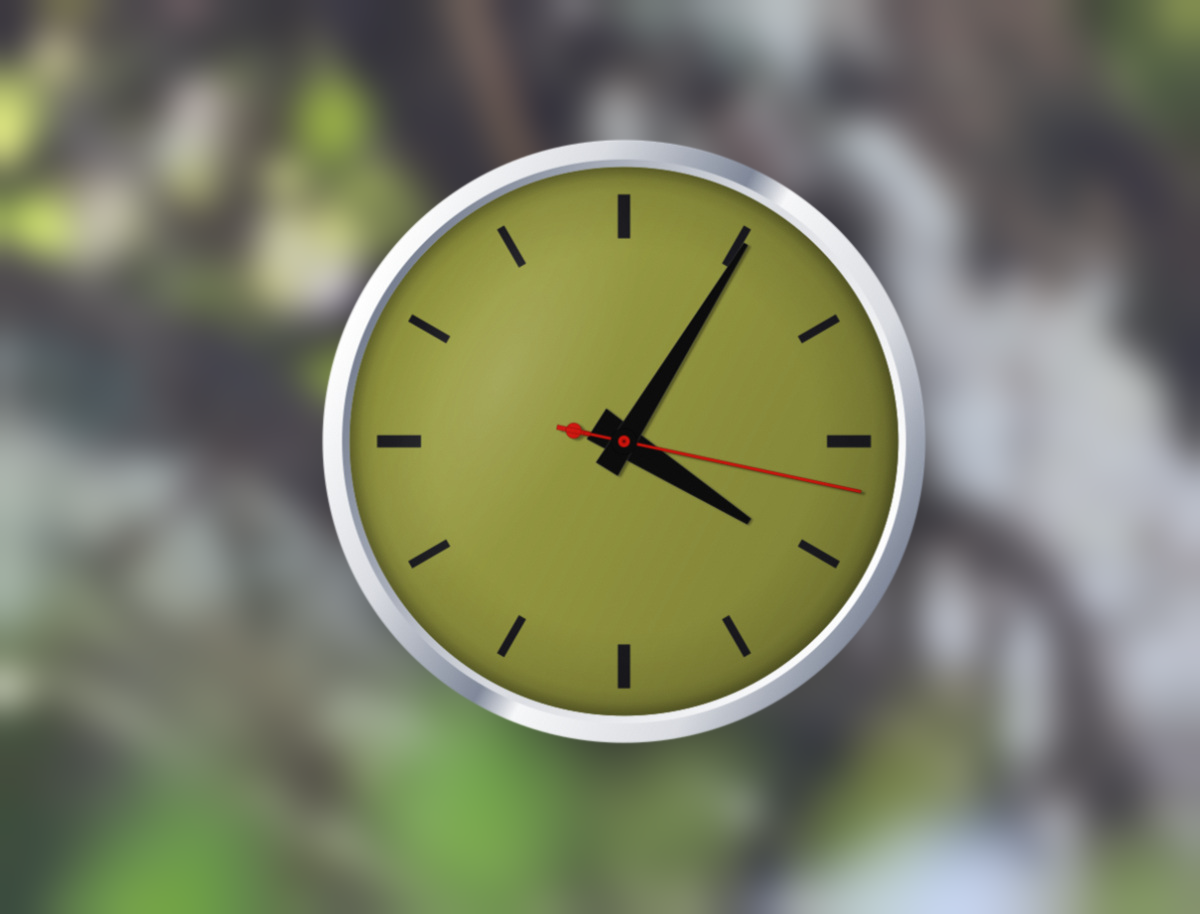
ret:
{"hour": 4, "minute": 5, "second": 17}
